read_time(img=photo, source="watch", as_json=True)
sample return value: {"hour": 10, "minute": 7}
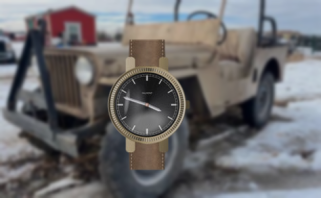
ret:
{"hour": 3, "minute": 48}
